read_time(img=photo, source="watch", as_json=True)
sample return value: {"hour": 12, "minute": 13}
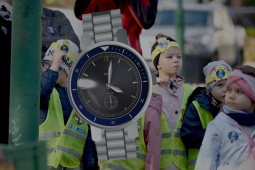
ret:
{"hour": 4, "minute": 2}
